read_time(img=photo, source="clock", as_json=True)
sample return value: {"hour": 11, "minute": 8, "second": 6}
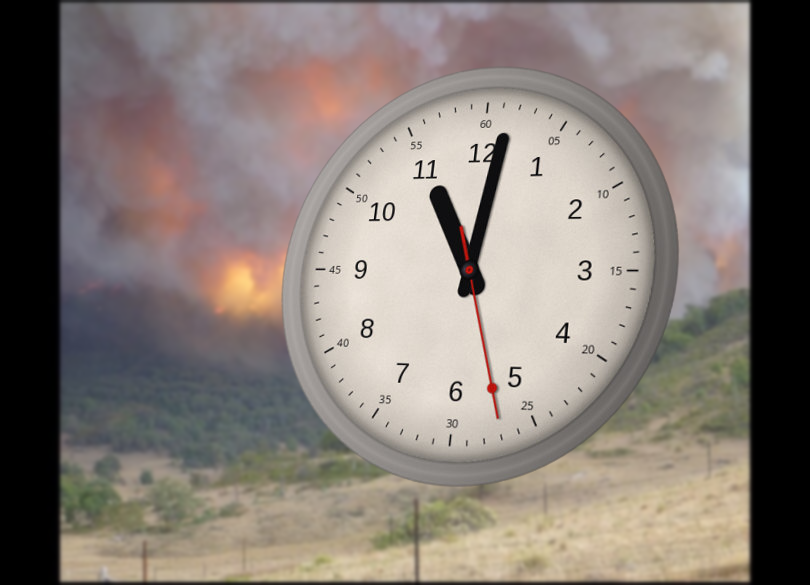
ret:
{"hour": 11, "minute": 1, "second": 27}
